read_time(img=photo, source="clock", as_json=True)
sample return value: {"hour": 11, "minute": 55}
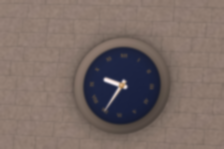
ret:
{"hour": 9, "minute": 35}
